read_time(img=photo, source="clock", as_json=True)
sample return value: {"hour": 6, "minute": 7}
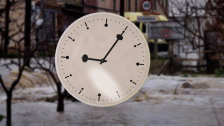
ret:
{"hour": 9, "minute": 5}
